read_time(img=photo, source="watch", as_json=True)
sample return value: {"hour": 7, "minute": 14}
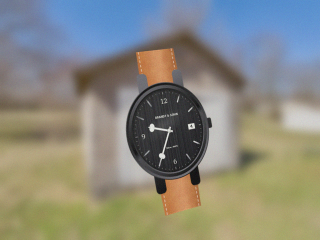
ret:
{"hour": 9, "minute": 35}
